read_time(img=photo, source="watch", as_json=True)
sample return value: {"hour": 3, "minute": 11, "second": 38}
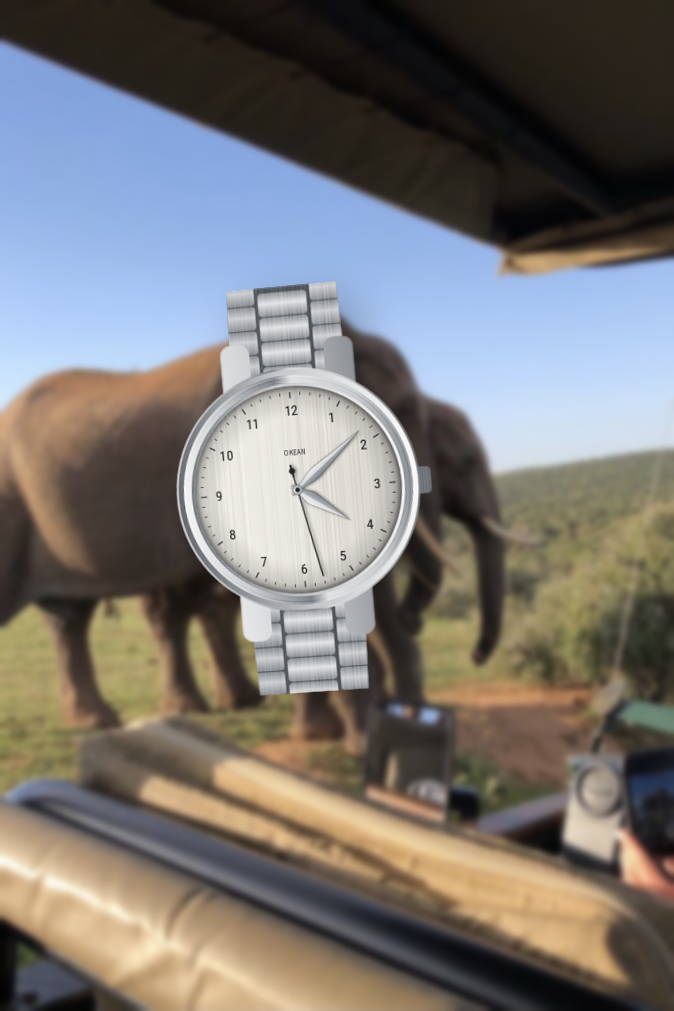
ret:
{"hour": 4, "minute": 8, "second": 28}
